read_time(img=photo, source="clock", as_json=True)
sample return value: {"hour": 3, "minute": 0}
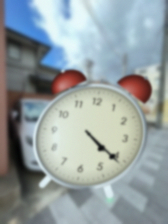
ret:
{"hour": 4, "minute": 21}
